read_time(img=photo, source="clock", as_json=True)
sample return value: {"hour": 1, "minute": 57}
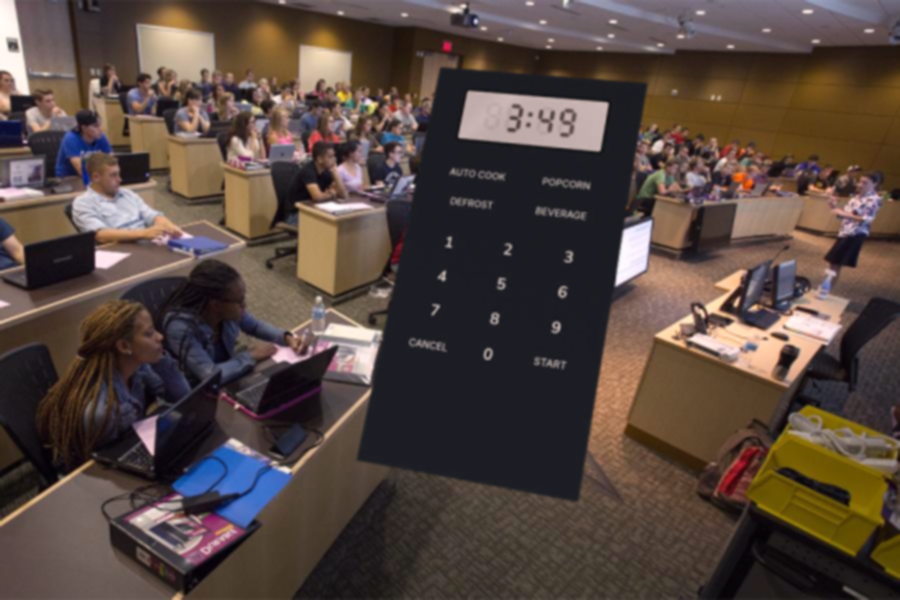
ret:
{"hour": 3, "minute": 49}
